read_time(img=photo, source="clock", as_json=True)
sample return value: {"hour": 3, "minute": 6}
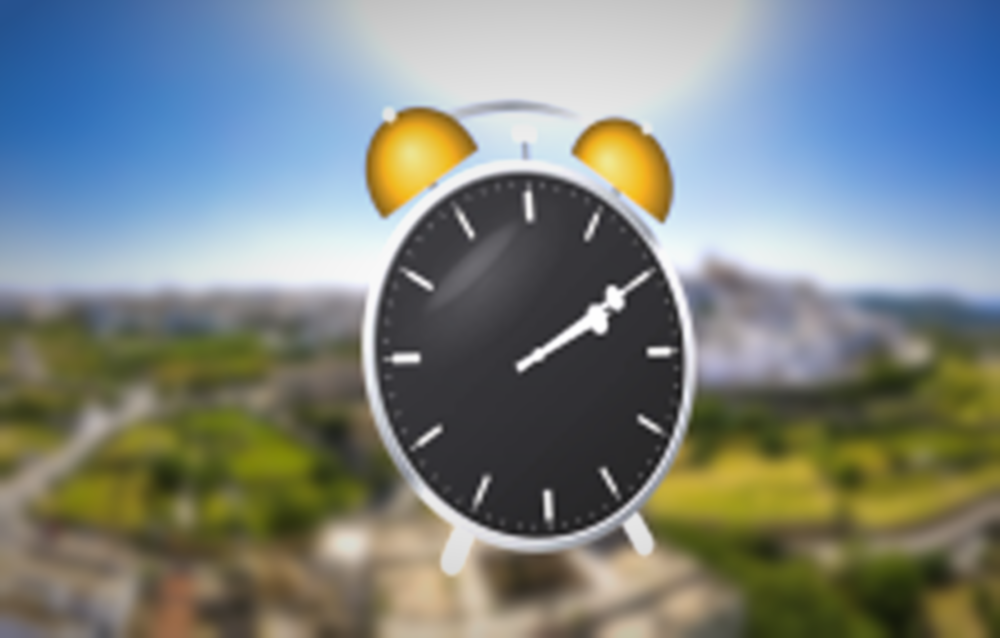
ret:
{"hour": 2, "minute": 10}
